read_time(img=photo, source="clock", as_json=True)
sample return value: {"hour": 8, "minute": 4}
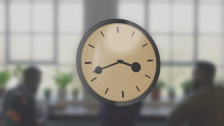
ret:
{"hour": 3, "minute": 42}
